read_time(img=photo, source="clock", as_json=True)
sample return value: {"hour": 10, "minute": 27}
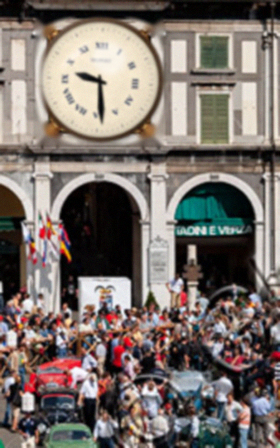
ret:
{"hour": 9, "minute": 29}
